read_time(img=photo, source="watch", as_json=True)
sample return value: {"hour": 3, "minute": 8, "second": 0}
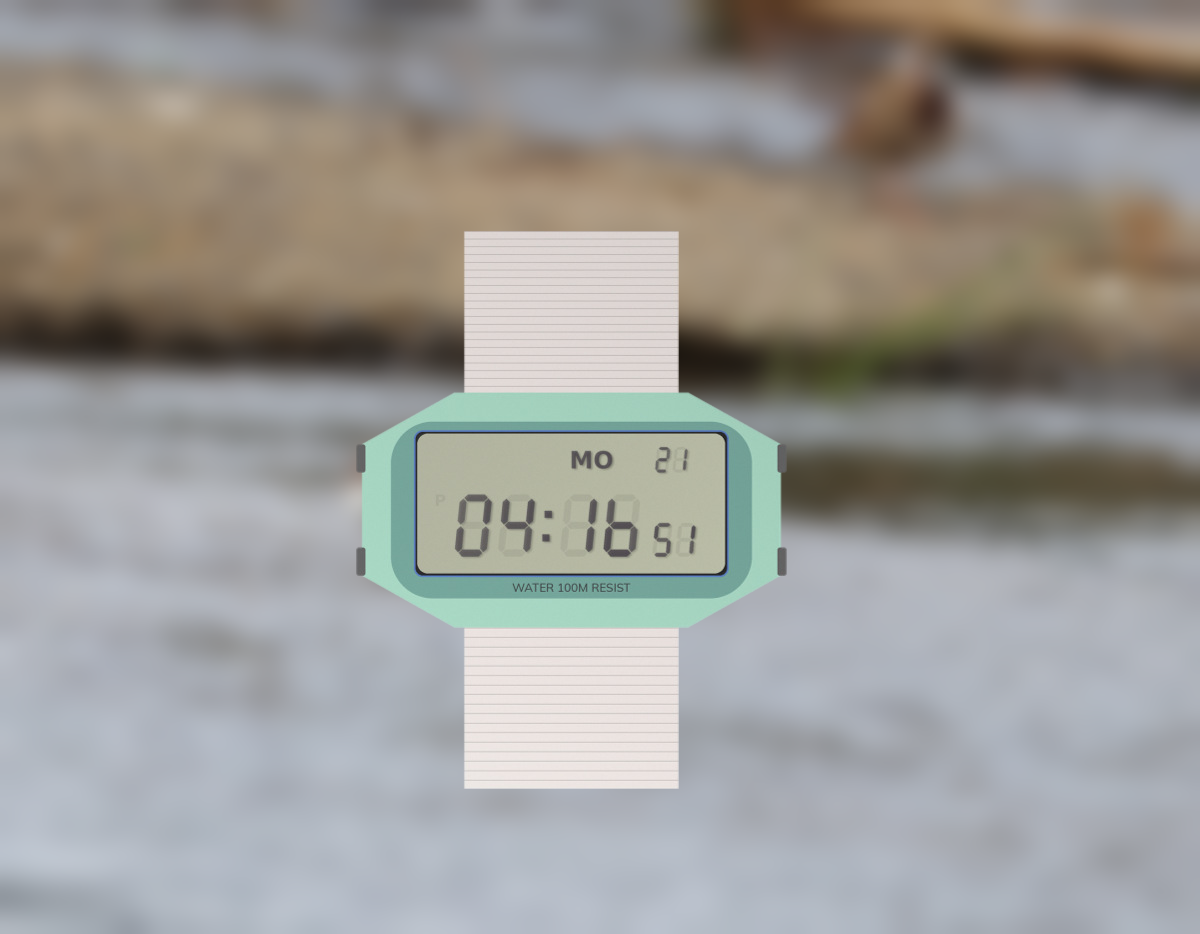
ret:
{"hour": 4, "minute": 16, "second": 51}
